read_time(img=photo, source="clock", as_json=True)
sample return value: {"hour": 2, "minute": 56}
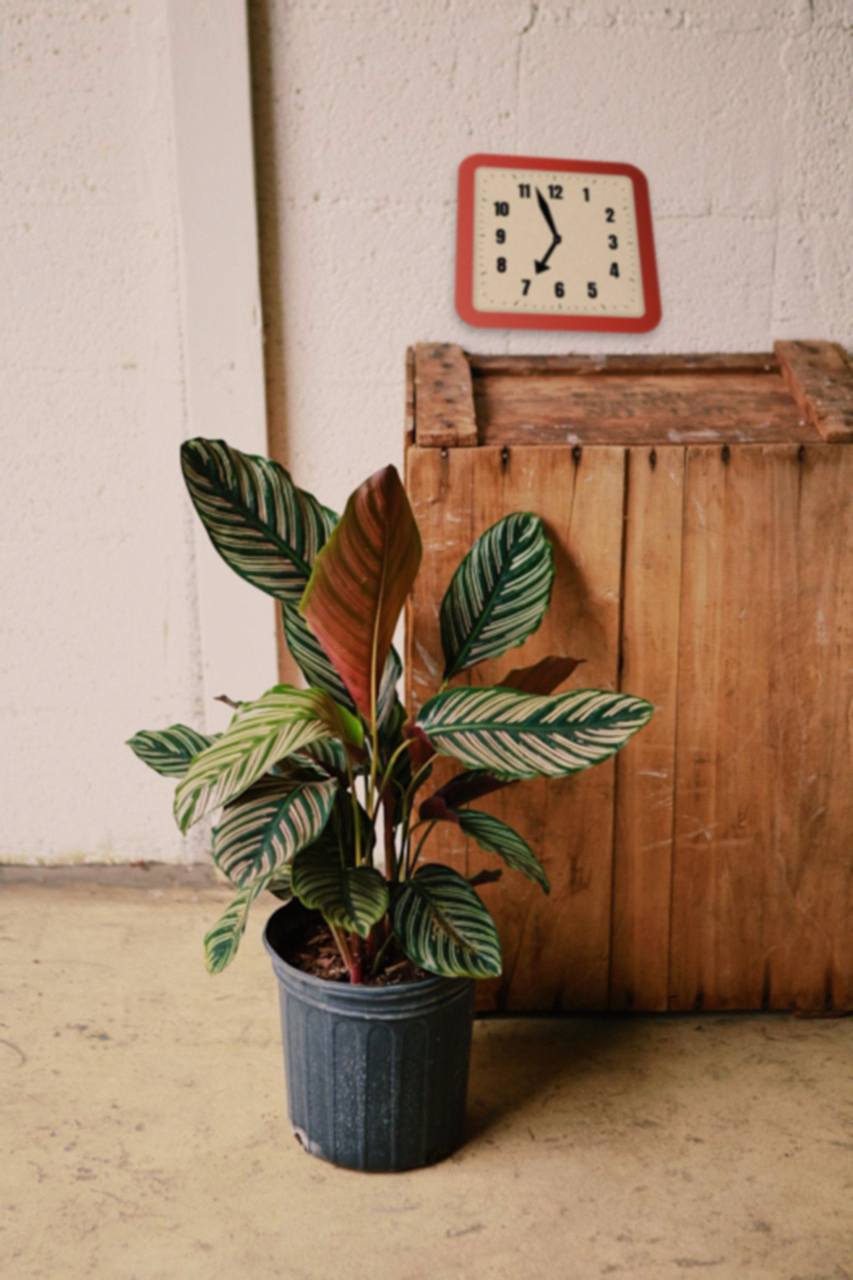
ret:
{"hour": 6, "minute": 57}
